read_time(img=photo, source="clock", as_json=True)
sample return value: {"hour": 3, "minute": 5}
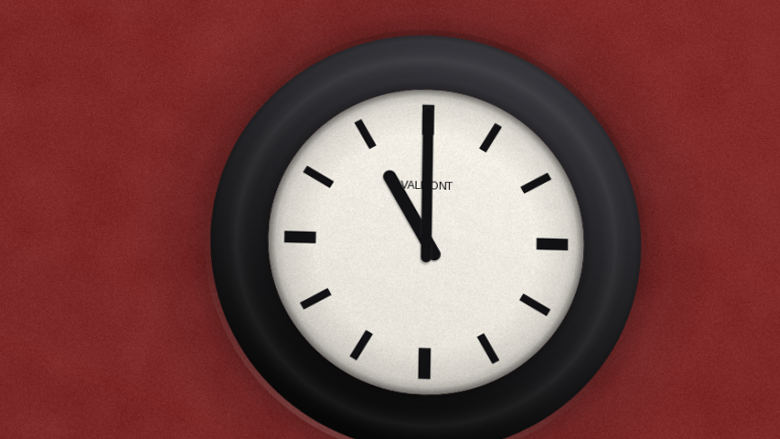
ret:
{"hour": 11, "minute": 0}
